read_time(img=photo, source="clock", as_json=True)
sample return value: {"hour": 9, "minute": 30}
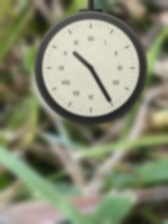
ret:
{"hour": 10, "minute": 25}
